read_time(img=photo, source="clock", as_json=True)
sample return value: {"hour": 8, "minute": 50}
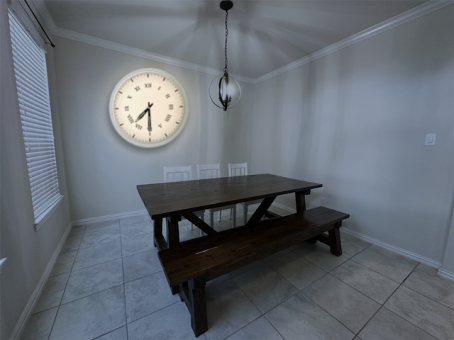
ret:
{"hour": 7, "minute": 30}
